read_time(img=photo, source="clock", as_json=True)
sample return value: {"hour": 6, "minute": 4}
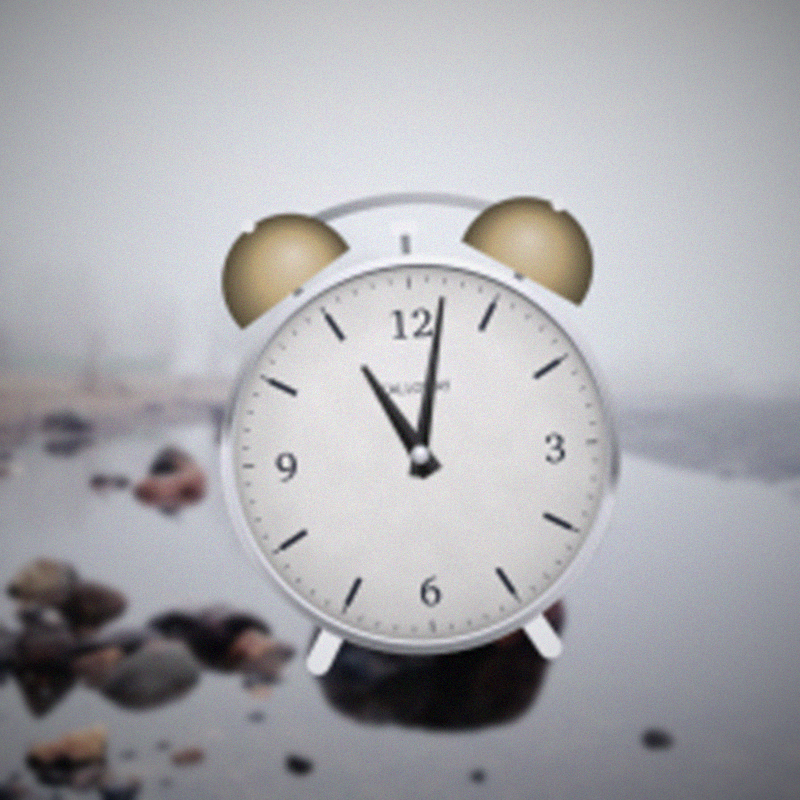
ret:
{"hour": 11, "minute": 2}
